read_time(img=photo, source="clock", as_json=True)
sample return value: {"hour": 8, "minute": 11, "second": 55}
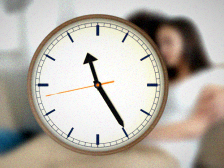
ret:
{"hour": 11, "minute": 24, "second": 43}
